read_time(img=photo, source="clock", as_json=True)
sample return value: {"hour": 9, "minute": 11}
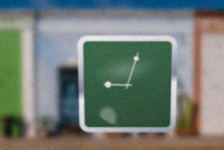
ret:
{"hour": 9, "minute": 3}
